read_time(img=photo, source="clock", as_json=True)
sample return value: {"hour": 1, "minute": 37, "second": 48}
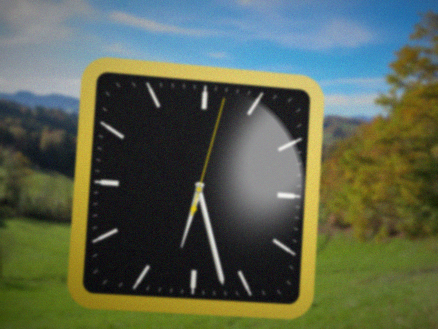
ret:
{"hour": 6, "minute": 27, "second": 2}
